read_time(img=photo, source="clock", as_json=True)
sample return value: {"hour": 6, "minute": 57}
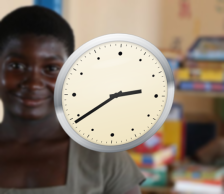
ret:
{"hour": 2, "minute": 39}
